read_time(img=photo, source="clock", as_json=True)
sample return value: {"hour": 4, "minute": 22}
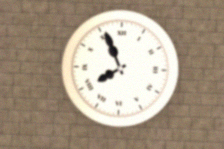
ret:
{"hour": 7, "minute": 56}
